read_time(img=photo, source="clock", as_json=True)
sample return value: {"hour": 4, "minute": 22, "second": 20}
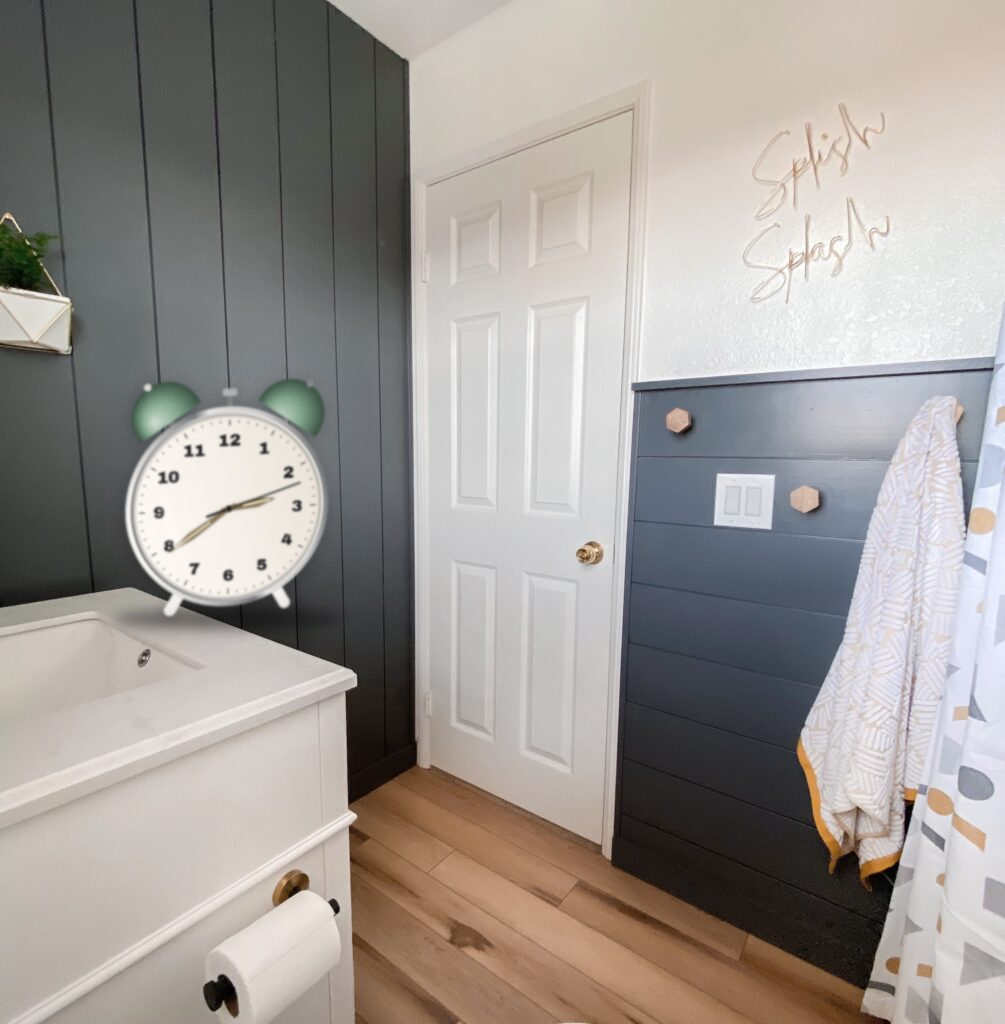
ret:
{"hour": 2, "minute": 39, "second": 12}
